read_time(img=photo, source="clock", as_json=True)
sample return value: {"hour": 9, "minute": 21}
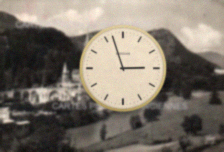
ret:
{"hour": 2, "minute": 57}
